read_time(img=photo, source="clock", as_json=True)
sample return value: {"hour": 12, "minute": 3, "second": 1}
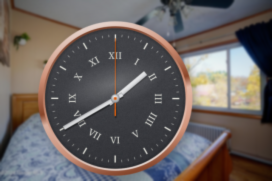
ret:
{"hour": 1, "minute": 40, "second": 0}
